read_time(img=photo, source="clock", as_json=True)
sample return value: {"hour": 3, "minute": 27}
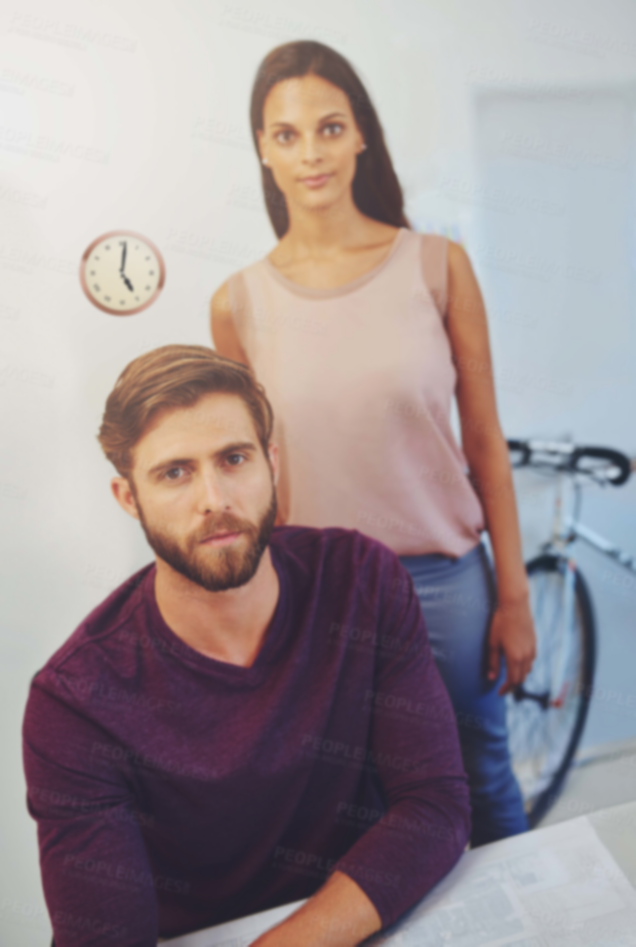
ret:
{"hour": 5, "minute": 1}
